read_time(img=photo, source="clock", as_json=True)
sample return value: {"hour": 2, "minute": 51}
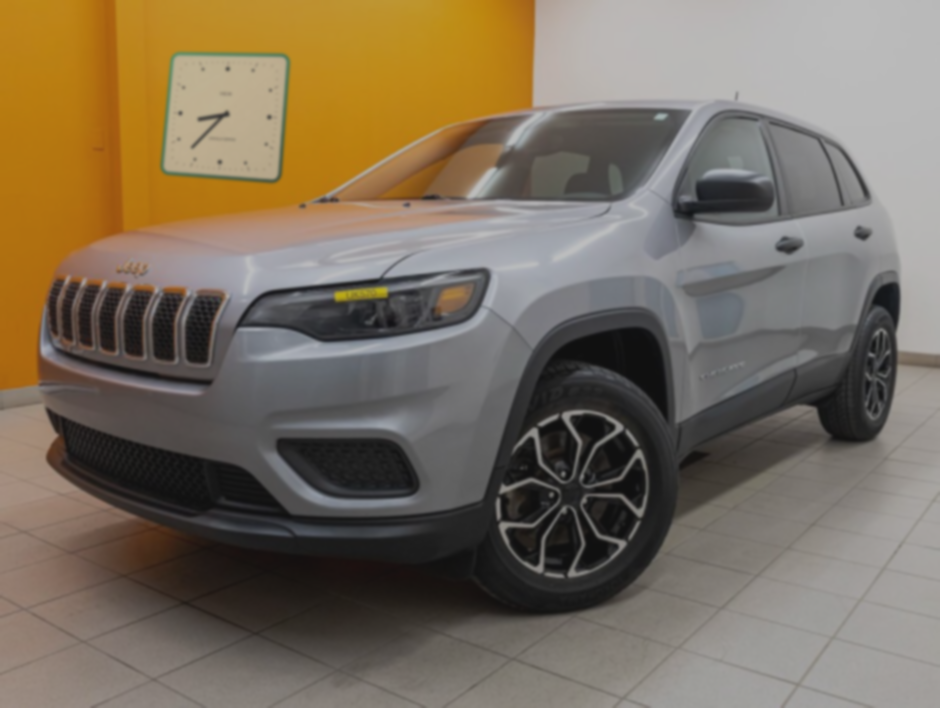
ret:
{"hour": 8, "minute": 37}
